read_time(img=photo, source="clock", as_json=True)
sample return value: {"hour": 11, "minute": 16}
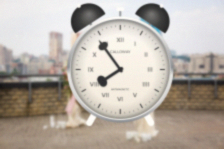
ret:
{"hour": 7, "minute": 54}
